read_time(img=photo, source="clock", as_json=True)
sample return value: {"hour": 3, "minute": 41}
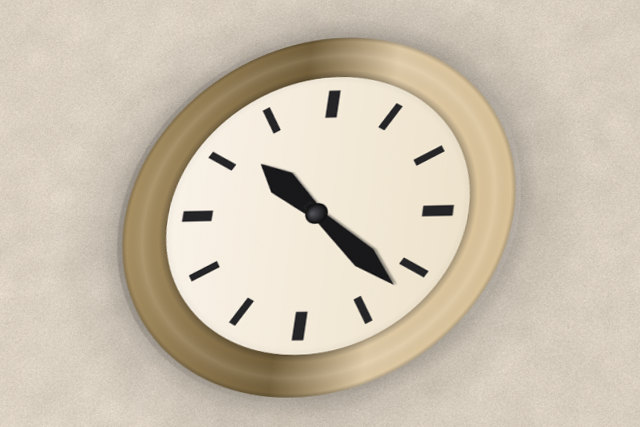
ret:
{"hour": 10, "minute": 22}
